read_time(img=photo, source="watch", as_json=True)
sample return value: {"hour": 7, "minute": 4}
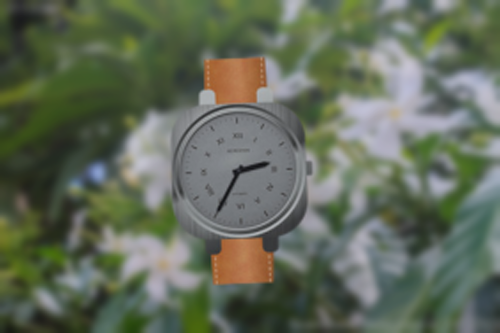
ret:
{"hour": 2, "minute": 35}
